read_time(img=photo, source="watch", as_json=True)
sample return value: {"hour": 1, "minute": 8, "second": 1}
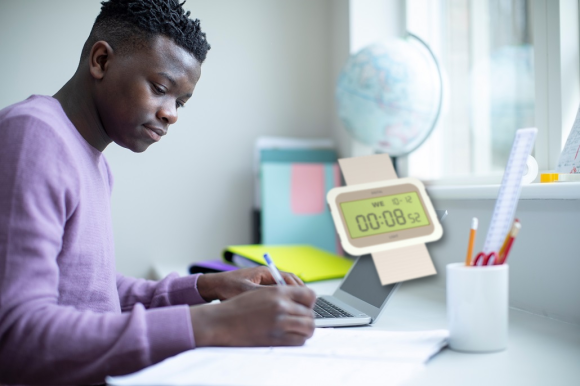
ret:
{"hour": 0, "minute": 8, "second": 52}
